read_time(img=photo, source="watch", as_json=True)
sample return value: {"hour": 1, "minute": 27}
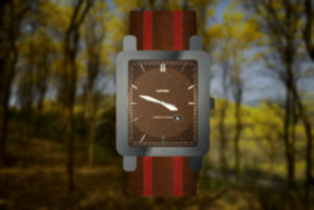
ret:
{"hour": 3, "minute": 48}
